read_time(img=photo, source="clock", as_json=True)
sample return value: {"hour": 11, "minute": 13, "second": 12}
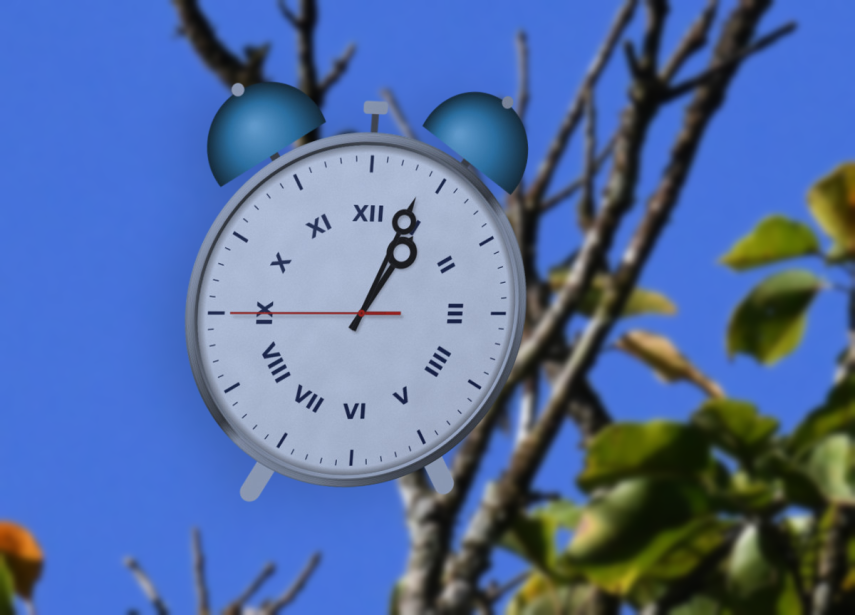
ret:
{"hour": 1, "minute": 3, "second": 45}
